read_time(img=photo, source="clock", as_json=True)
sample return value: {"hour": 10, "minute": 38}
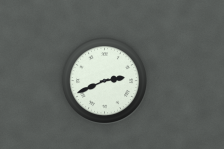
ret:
{"hour": 2, "minute": 41}
